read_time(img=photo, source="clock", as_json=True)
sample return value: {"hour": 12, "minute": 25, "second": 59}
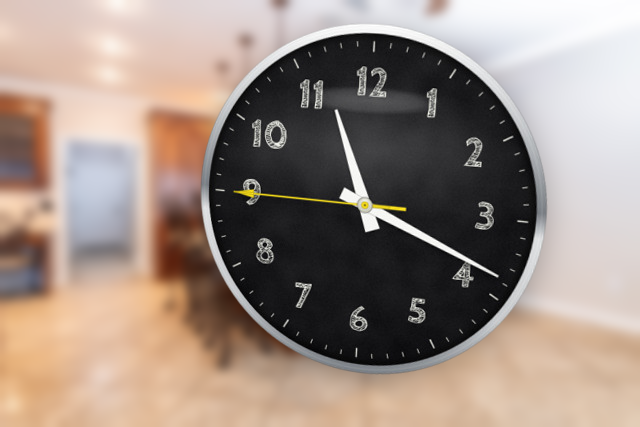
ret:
{"hour": 11, "minute": 18, "second": 45}
